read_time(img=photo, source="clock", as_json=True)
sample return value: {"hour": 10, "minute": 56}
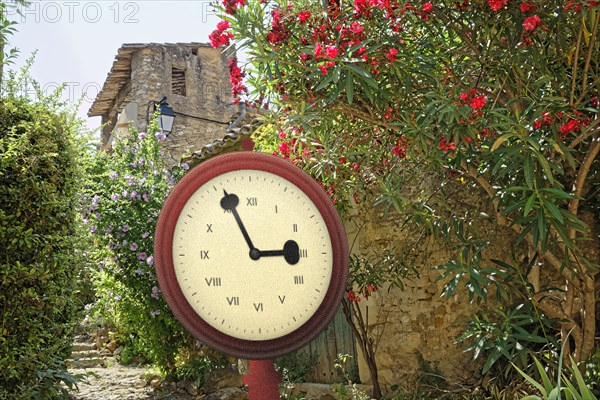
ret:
{"hour": 2, "minute": 56}
